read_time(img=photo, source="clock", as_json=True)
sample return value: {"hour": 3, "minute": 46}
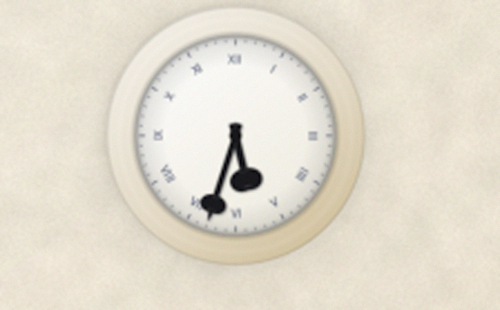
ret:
{"hour": 5, "minute": 33}
